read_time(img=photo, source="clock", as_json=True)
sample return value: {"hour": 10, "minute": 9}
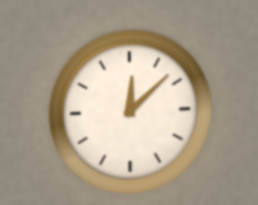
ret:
{"hour": 12, "minute": 8}
